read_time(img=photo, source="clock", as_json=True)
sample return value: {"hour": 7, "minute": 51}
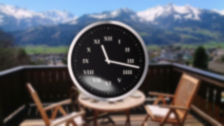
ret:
{"hour": 11, "minute": 17}
